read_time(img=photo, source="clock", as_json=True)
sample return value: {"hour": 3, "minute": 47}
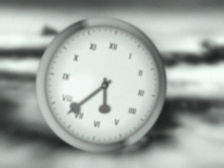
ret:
{"hour": 5, "minute": 37}
